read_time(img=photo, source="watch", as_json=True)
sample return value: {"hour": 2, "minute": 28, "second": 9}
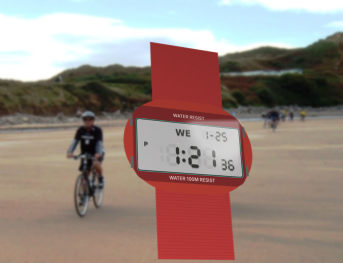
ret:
{"hour": 1, "minute": 21, "second": 36}
